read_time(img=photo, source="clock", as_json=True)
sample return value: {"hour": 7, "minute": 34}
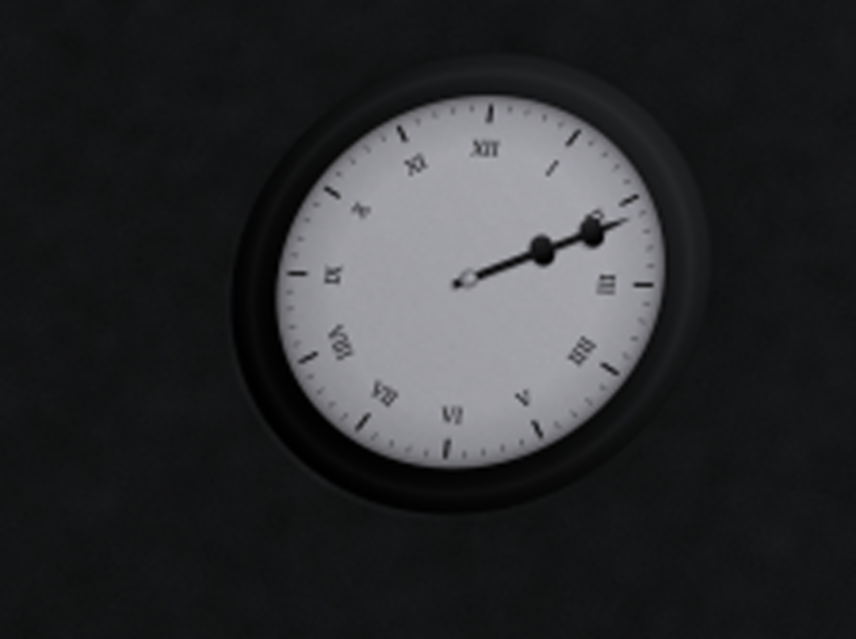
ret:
{"hour": 2, "minute": 11}
